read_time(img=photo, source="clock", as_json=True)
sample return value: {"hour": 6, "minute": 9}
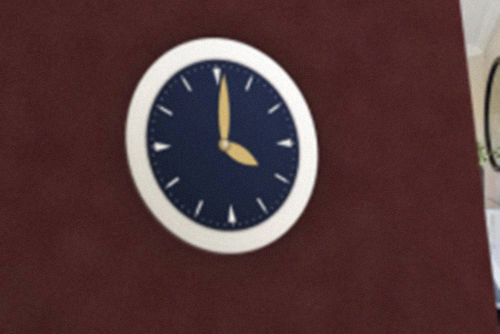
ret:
{"hour": 4, "minute": 1}
